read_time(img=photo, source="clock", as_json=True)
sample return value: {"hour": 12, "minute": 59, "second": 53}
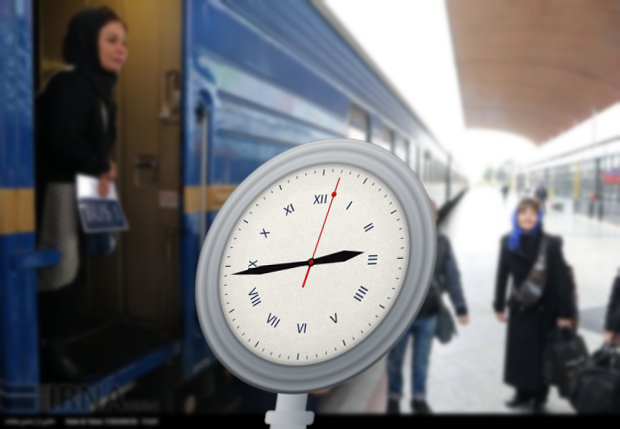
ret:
{"hour": 2, "minute": 44, "second": 2}
